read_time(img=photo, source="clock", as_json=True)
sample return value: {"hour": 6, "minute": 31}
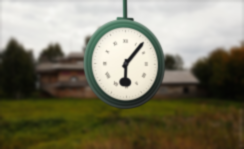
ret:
{"hour": 6, "minute": 7}
